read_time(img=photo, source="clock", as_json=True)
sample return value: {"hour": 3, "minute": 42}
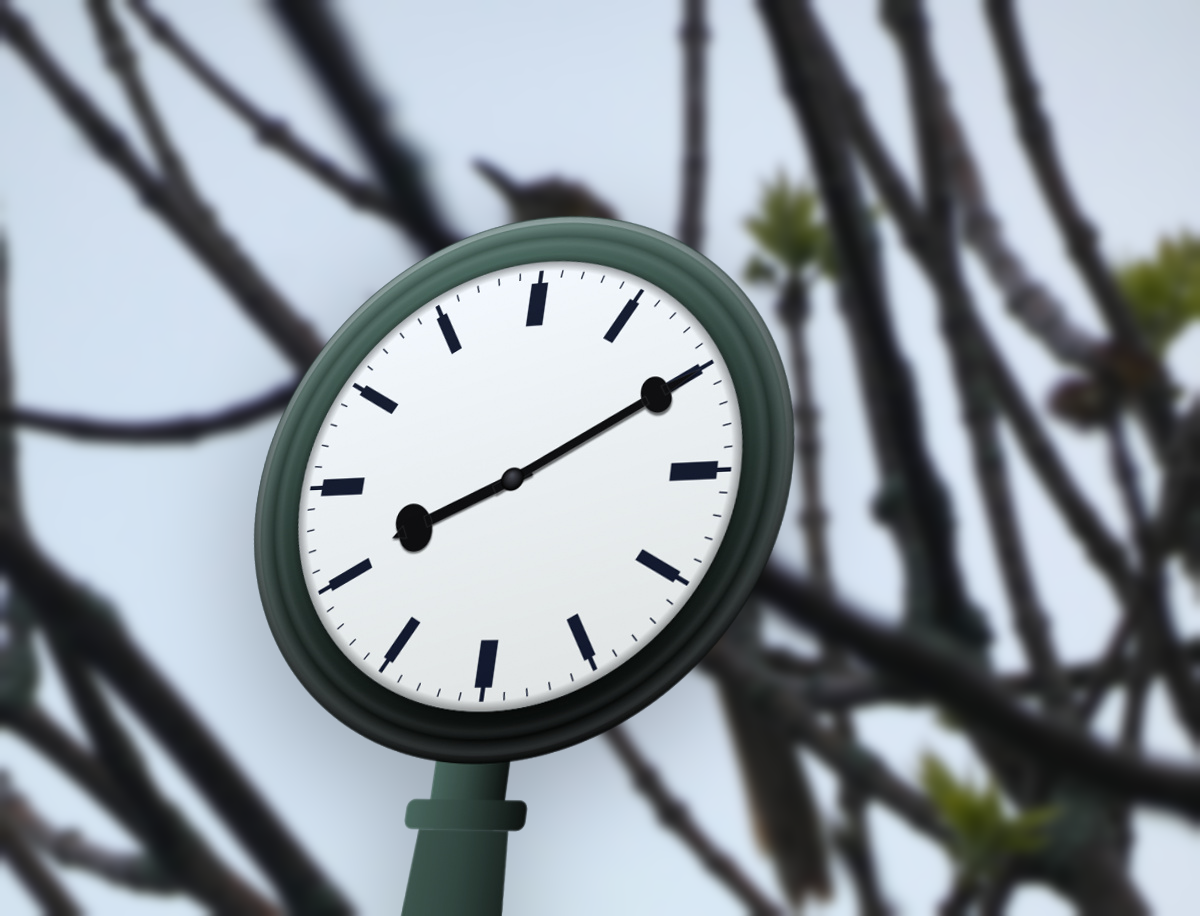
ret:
{"hour": 8, "minute": 10}
